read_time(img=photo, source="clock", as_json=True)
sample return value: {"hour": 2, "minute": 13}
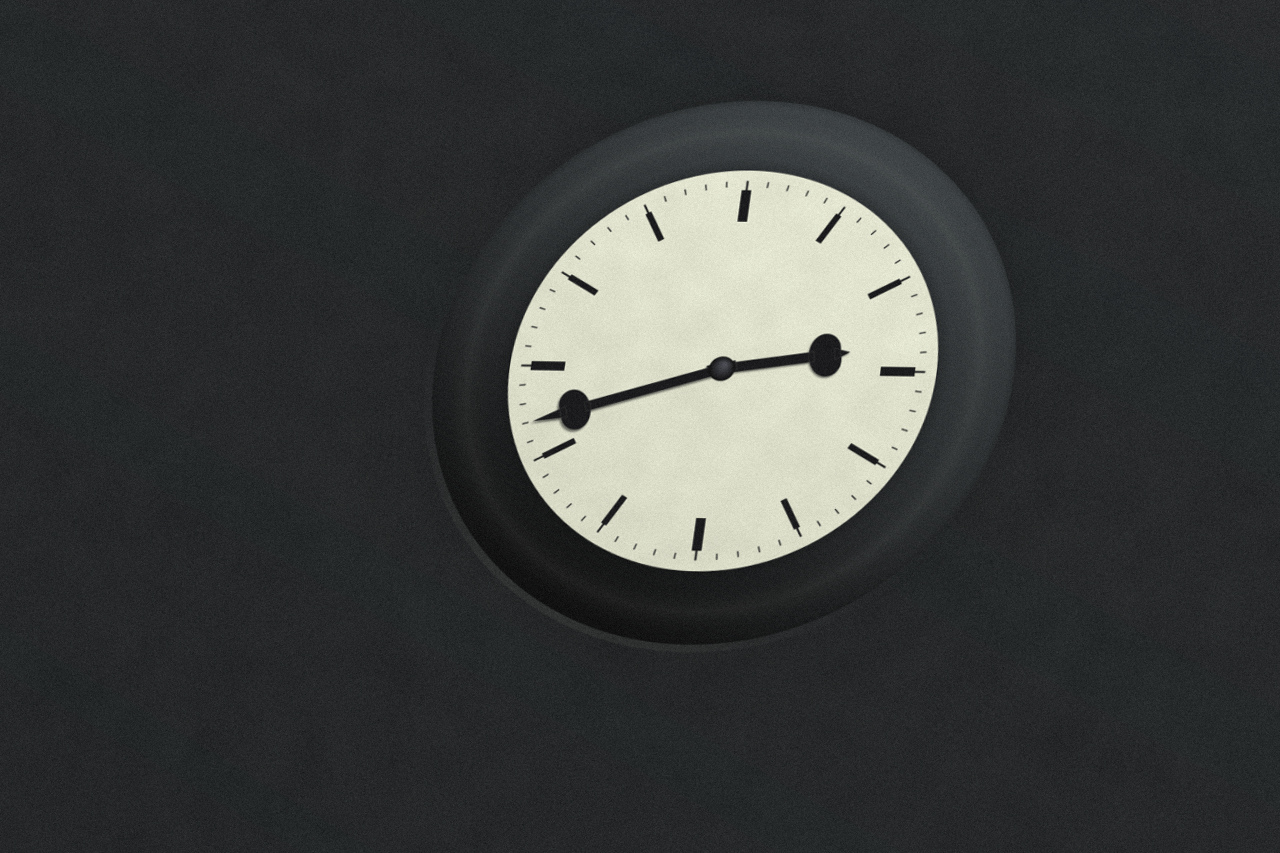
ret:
{"hour": 2, "minute": 42}
